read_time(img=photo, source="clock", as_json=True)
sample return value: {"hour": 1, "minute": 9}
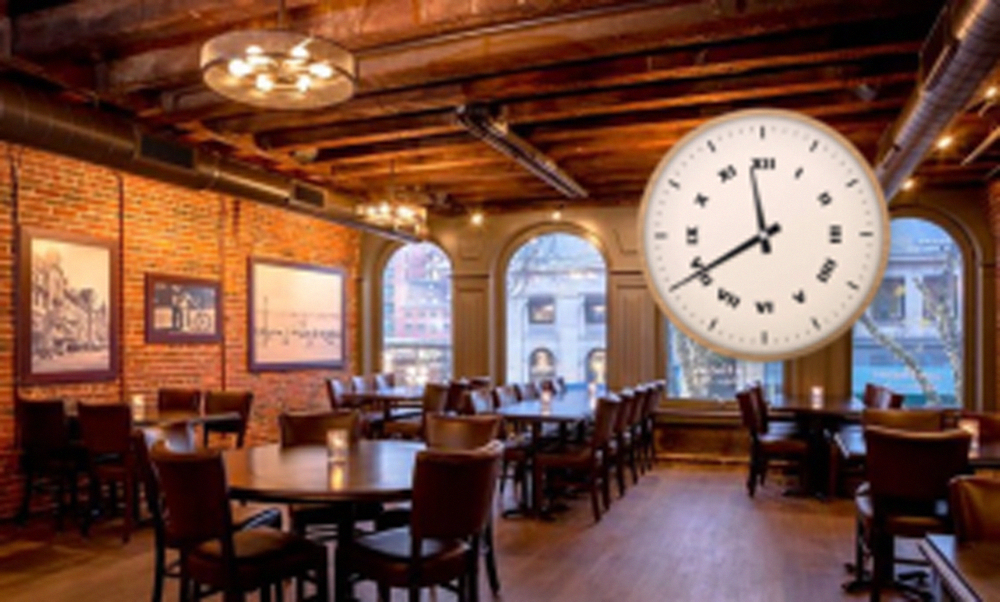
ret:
{"hour": 11, "minute": 40}
